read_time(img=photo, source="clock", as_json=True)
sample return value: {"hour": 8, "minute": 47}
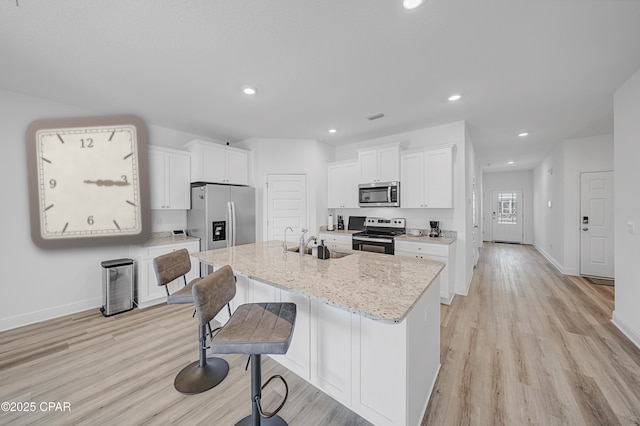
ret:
{"hour": 3, "minute": 16}
